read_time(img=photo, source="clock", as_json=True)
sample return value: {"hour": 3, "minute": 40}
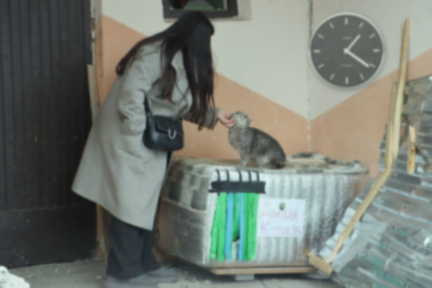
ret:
{"hour": 1, "minute": 21}
